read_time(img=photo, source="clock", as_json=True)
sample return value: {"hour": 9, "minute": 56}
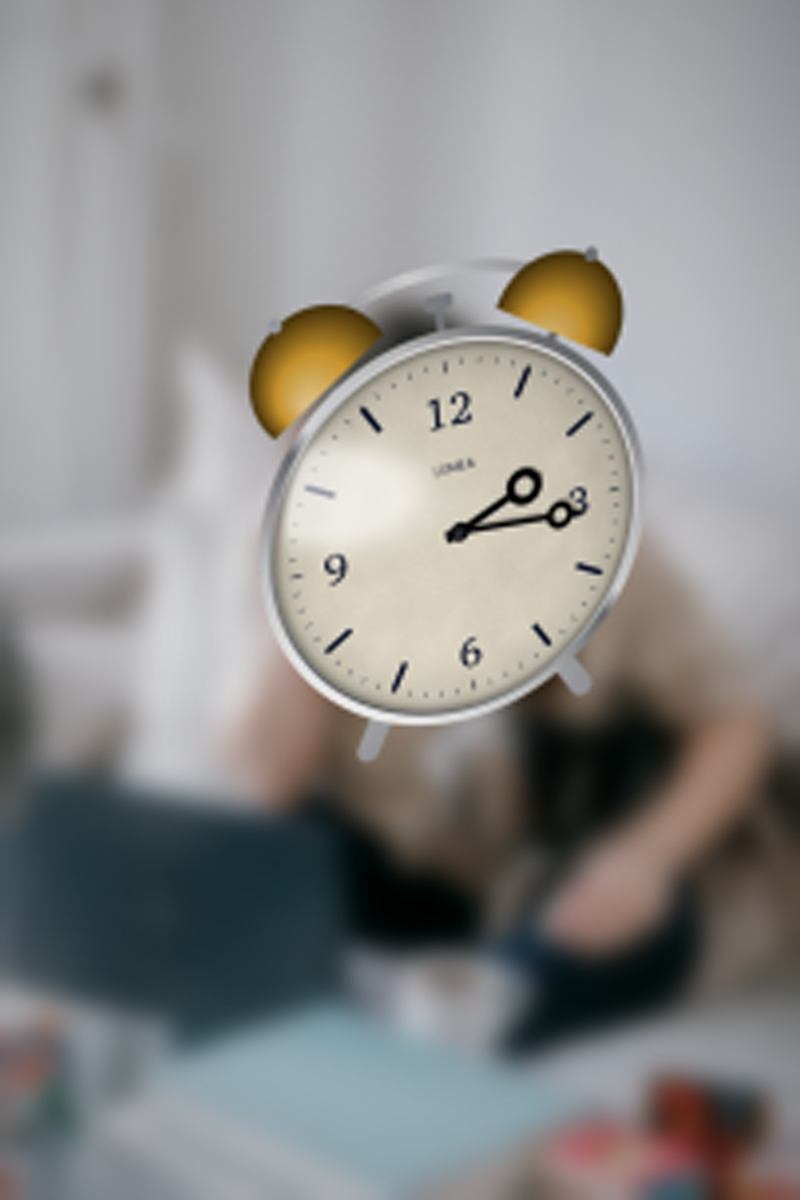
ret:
{"hour": 2, "minute": 16}
